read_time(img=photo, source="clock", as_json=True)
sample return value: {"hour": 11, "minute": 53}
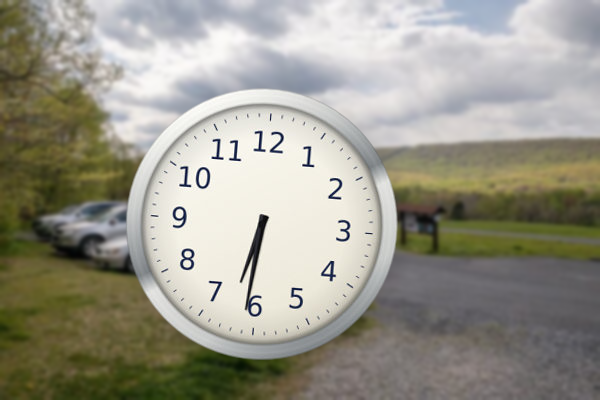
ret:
{"hour": 6, "minute": 31}
